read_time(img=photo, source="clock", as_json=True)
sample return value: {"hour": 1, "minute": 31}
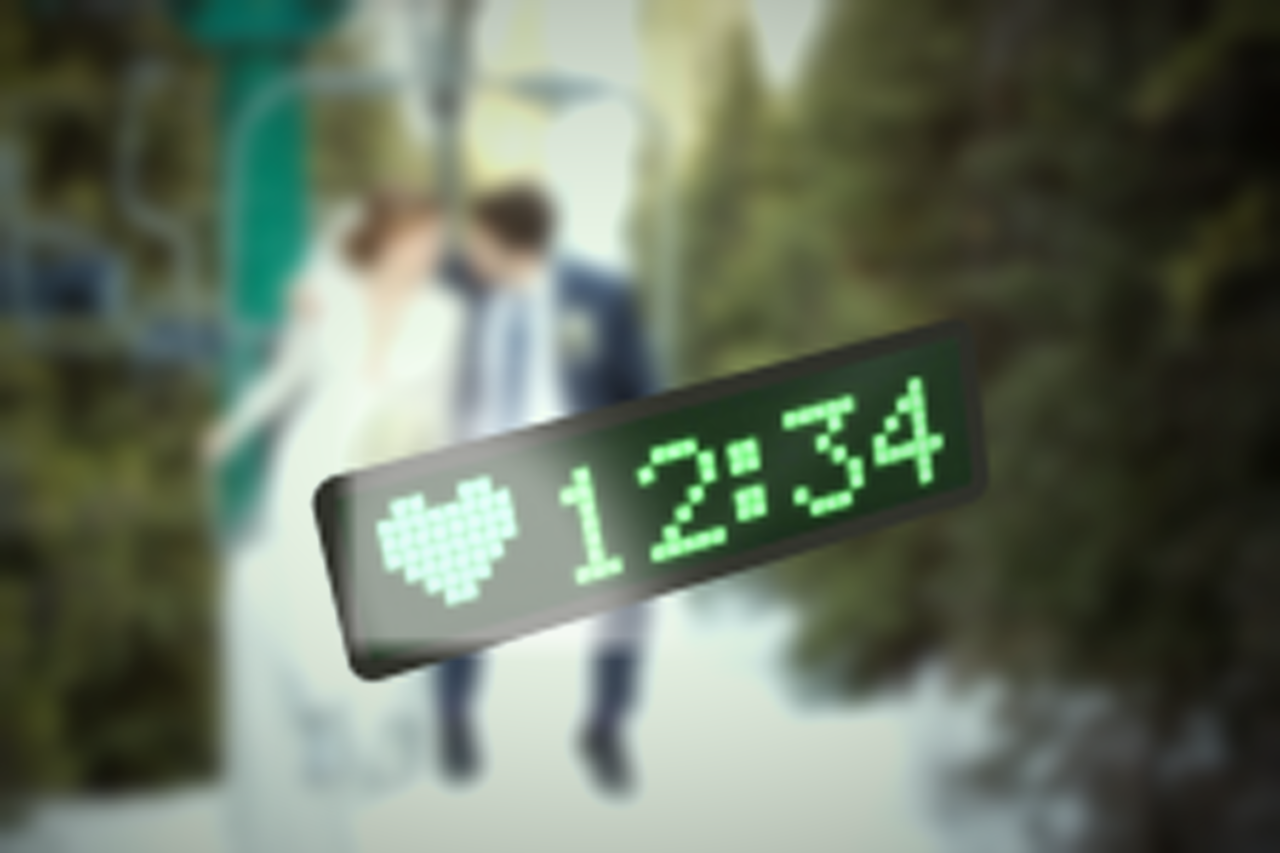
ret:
{"hour": 12, "minute": 34}
